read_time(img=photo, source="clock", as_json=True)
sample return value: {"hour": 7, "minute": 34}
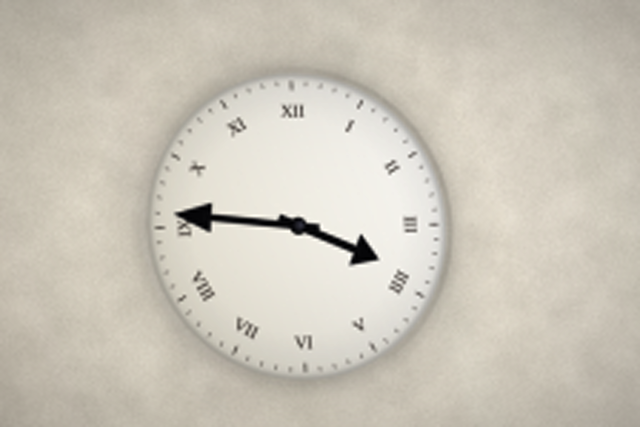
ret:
{"hour": 3, "minute": 46}
